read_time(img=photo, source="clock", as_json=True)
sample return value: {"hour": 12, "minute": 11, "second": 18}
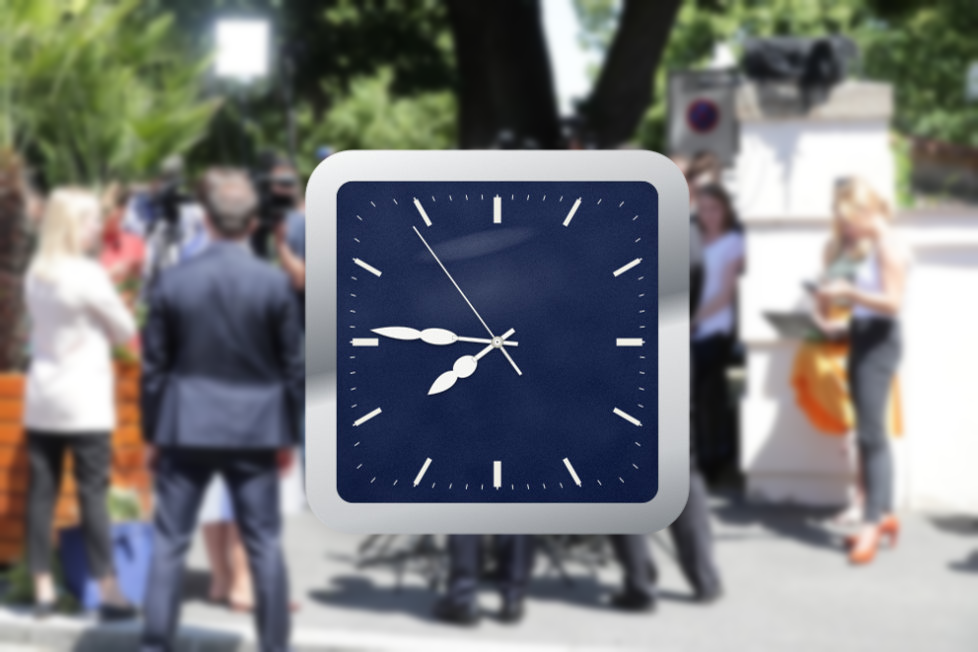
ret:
{"hour": 7, "minute": 45, "second": 54}
